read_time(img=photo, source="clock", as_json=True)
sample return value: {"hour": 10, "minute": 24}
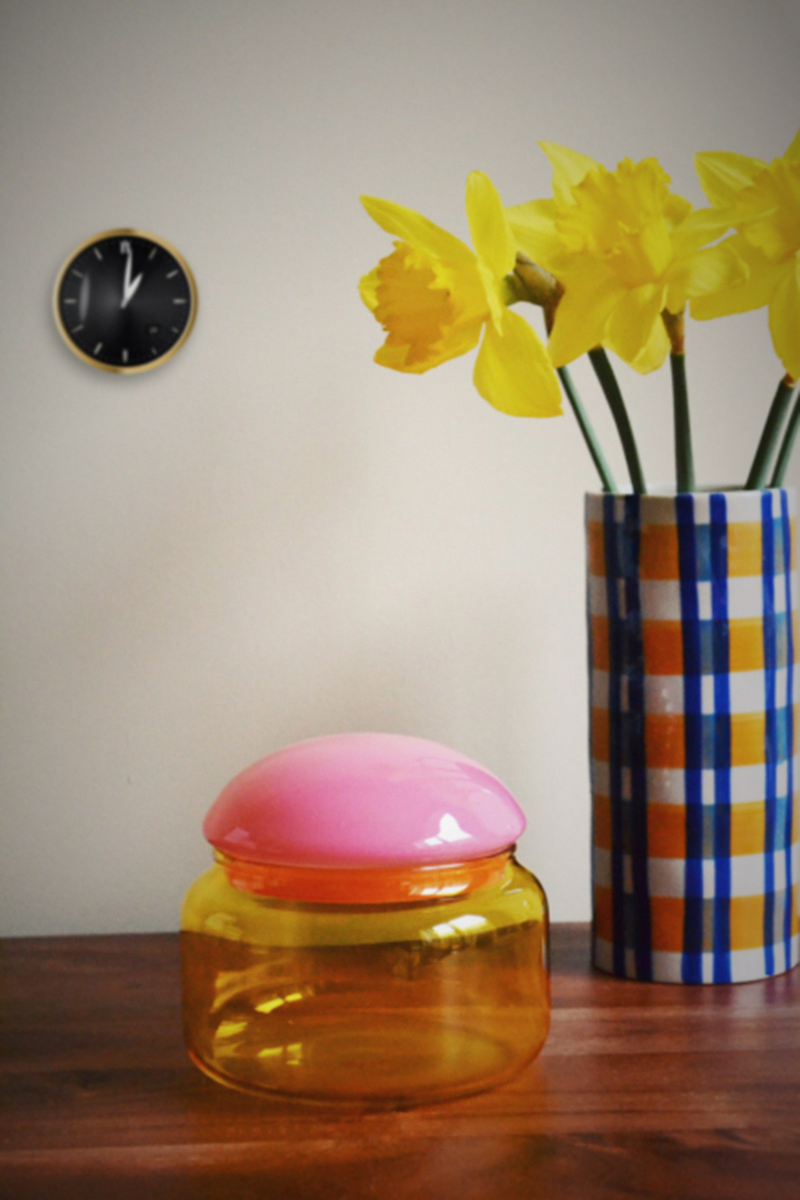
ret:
{"hour": 1, "minute": 1}
